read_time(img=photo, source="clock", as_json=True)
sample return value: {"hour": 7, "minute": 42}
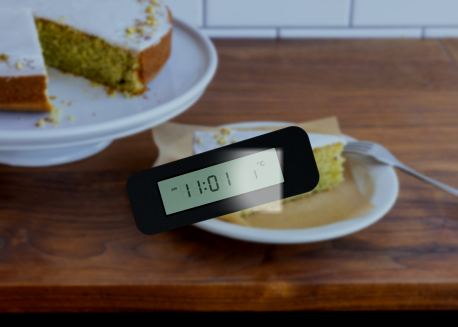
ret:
{"hour": 11, "minute": 1}
